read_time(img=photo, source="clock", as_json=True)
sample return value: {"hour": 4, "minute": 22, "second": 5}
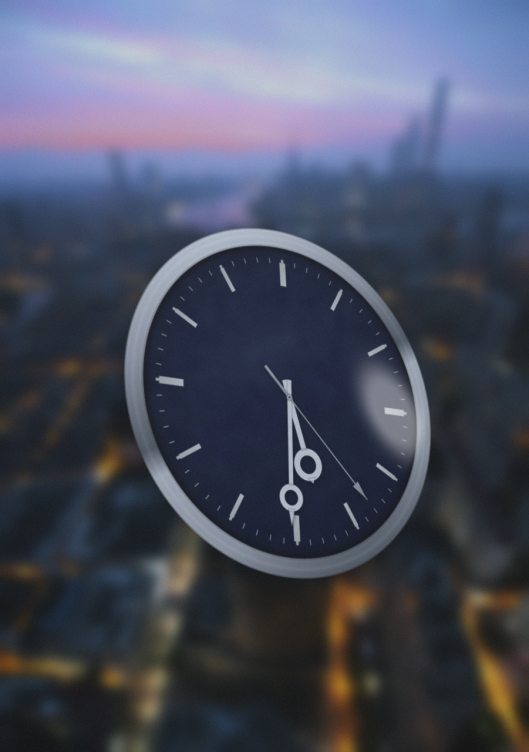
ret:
{"hour": 5, "minute": 30, "second": 23}
